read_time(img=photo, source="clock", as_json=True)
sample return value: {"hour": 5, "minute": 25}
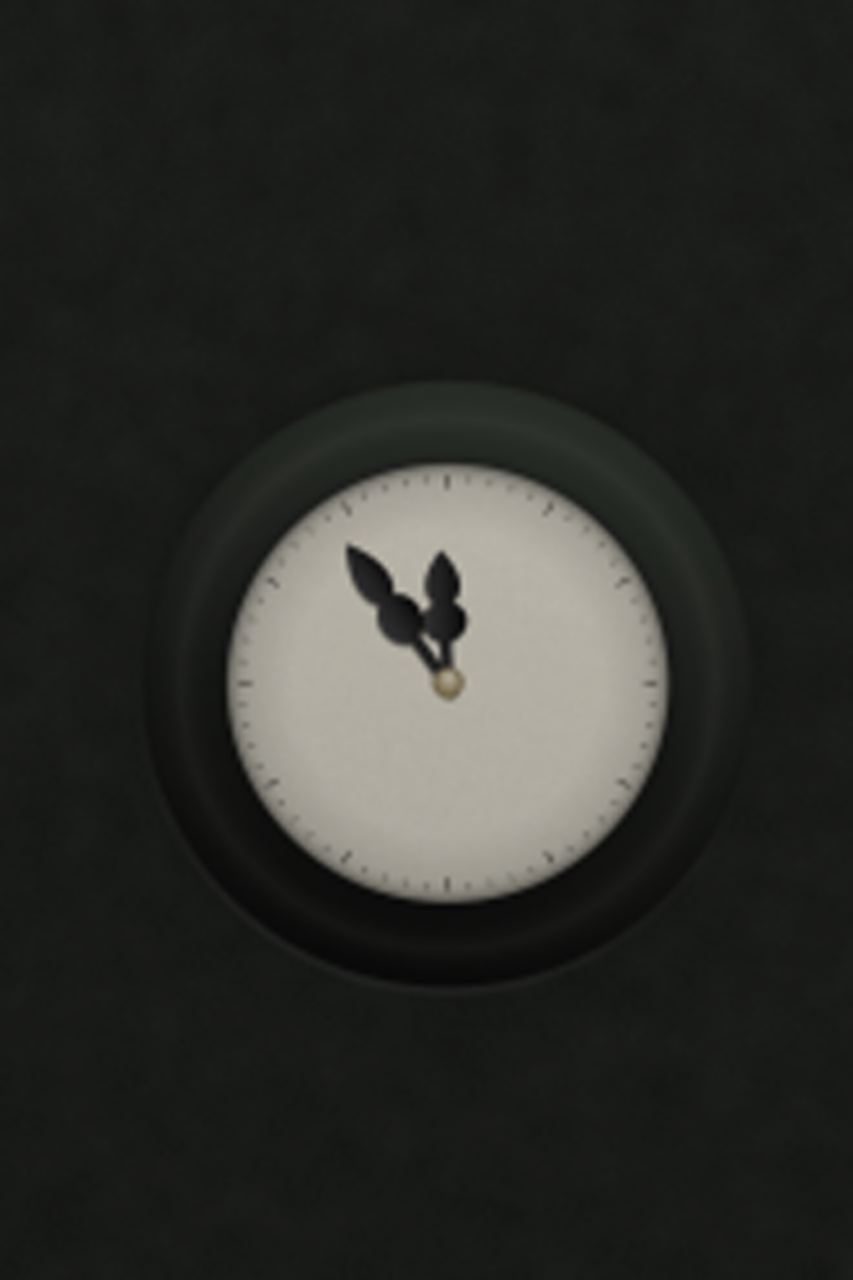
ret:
{"hour": 11, "minute": 54}
